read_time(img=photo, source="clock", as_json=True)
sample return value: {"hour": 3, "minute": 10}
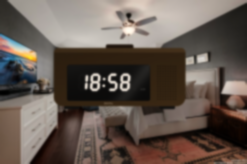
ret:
{"hour": 18, "minute": 58}
